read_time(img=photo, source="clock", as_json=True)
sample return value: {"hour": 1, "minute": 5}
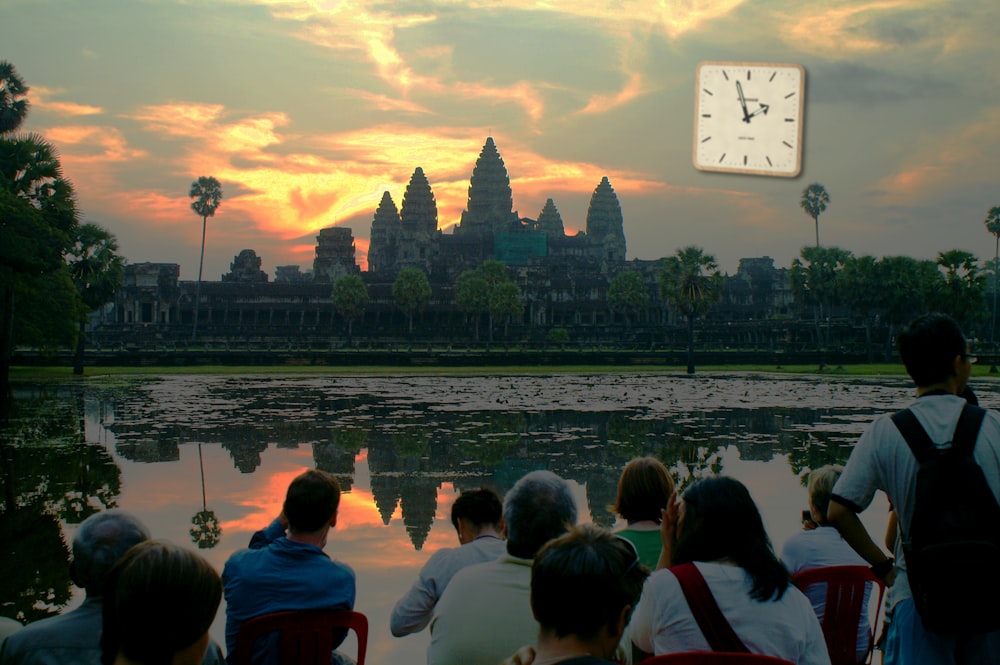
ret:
{"hour": 1, "minute": 57}
